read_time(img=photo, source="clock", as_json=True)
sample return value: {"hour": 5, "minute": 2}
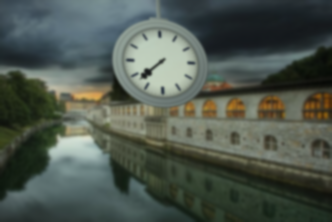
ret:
{"hour": 7, "minute": 38}
